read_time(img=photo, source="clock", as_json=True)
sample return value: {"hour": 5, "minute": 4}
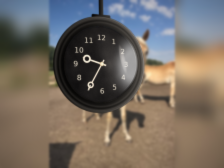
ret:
{"hour": 9, "minute": 35}
